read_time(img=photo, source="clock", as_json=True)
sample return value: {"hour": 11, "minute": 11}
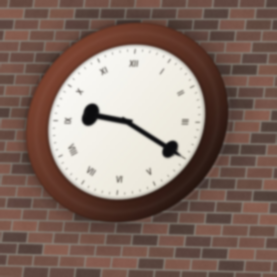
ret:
{"hour": 9, "minute": 20}
